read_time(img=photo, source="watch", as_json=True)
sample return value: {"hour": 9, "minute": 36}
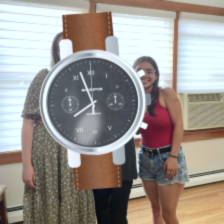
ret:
{"hour": 7, "minute": 57}
